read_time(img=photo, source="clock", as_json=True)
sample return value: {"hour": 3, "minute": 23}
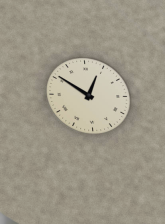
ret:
{"hour": 12, "minute": 51}
